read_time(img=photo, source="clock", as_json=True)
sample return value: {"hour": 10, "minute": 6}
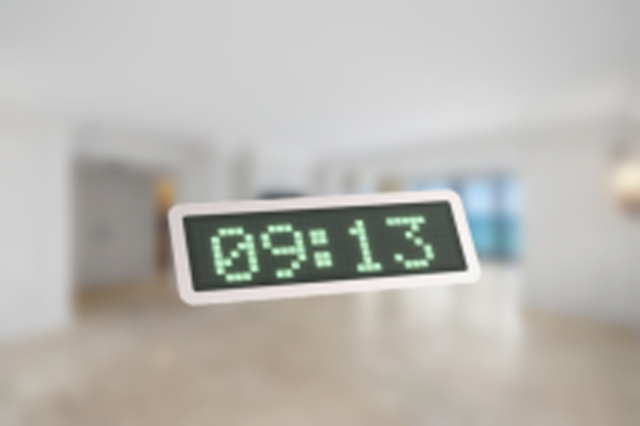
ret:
{"hour": 9, "minute": 13}
